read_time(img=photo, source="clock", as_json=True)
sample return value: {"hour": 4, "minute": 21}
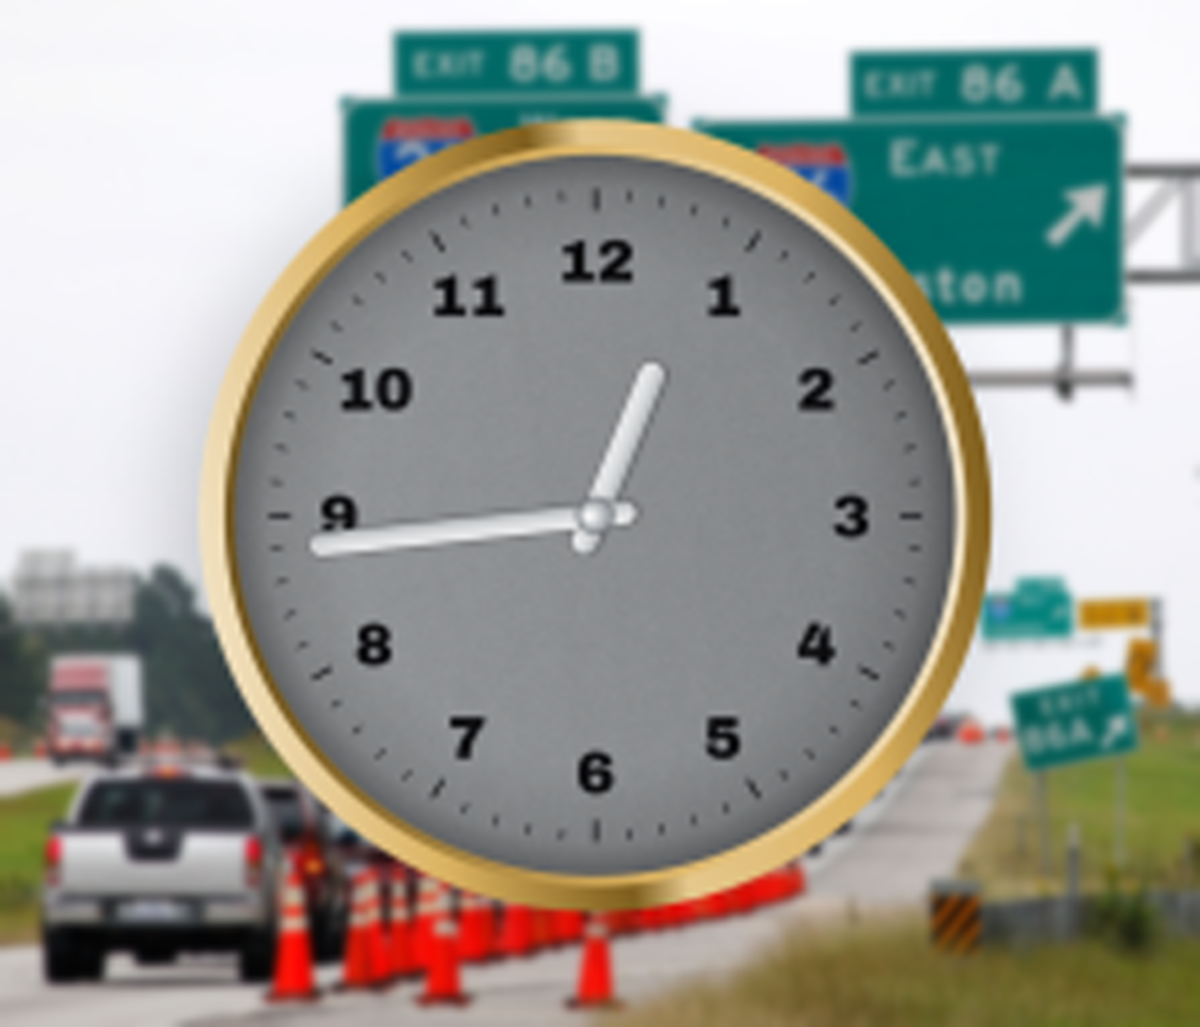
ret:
{"hour": 12, "minute": 44}
